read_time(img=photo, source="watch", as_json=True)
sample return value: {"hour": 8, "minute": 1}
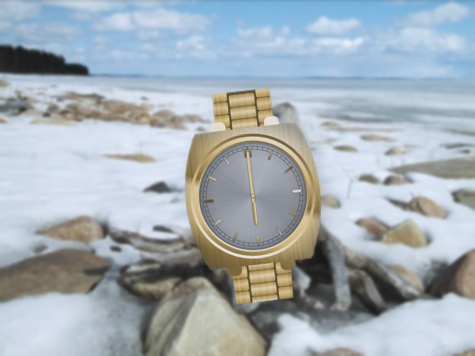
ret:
{"hour": 6, "minute": 0}
